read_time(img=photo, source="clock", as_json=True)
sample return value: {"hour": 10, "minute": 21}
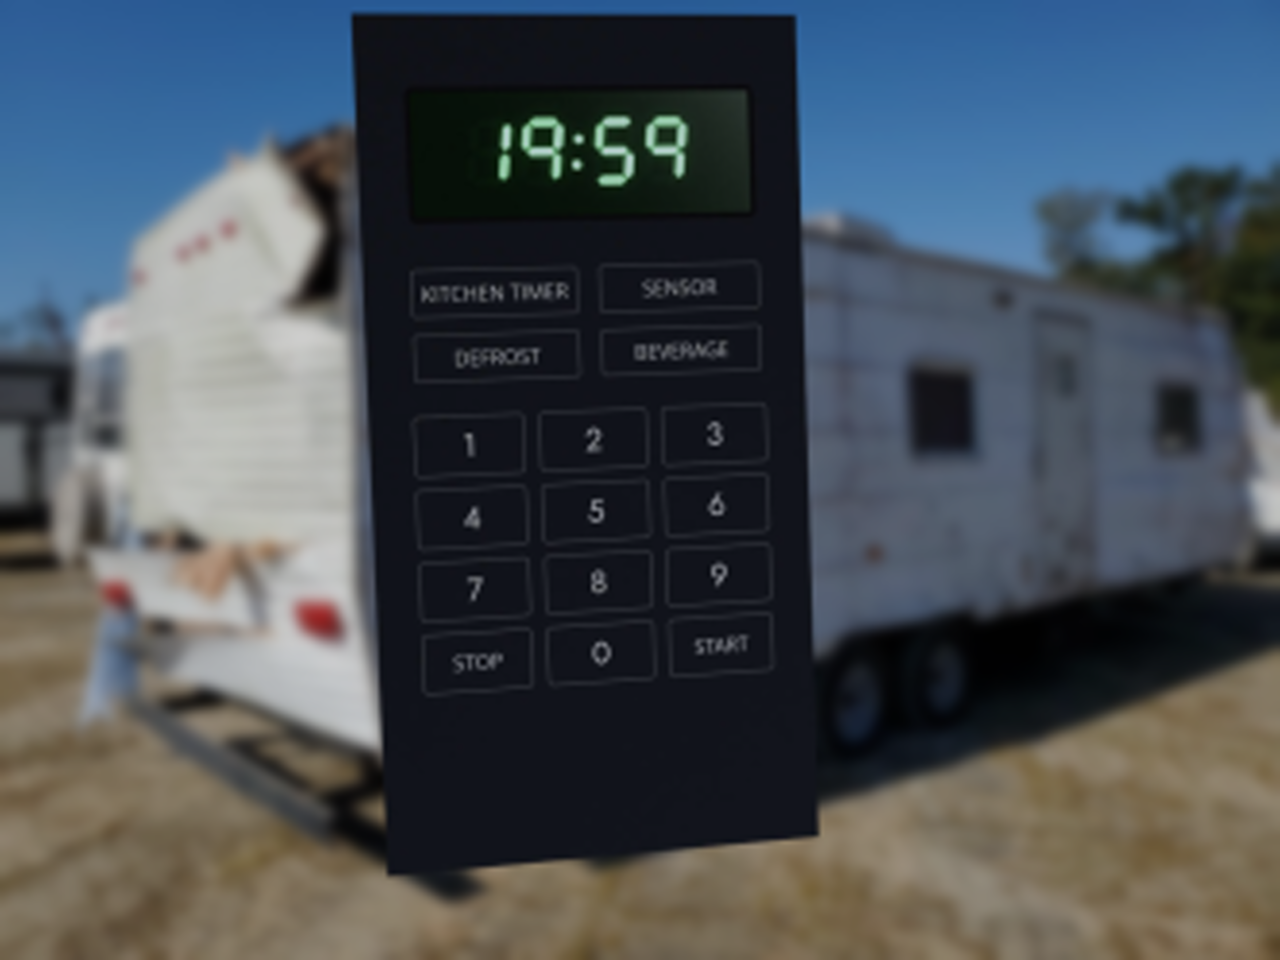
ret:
{"hour": 19, "minute": 59}
